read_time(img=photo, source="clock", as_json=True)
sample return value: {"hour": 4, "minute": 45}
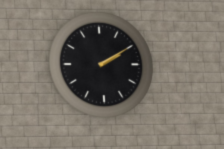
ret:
{"hour": 2, "minute": 10}
